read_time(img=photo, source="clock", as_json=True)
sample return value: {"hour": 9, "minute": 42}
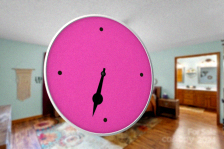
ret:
{"hour": 6, "minute": 33}
